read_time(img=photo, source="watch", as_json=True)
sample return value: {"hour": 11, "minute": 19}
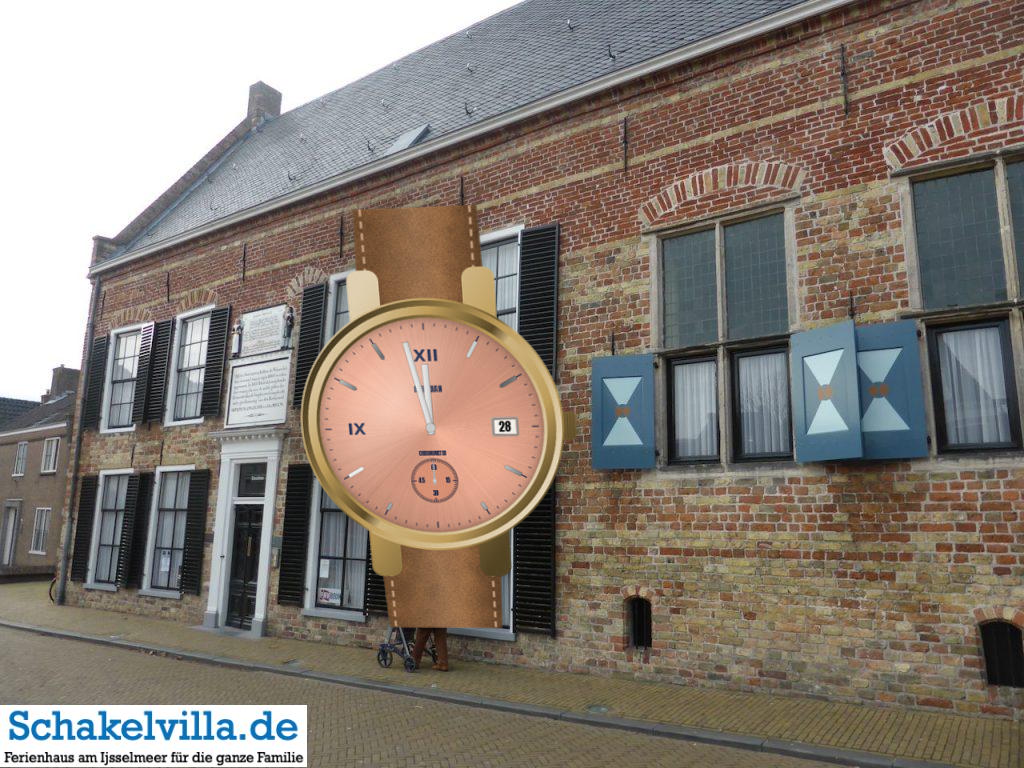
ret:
{"hour": 11, "minute": 58}
